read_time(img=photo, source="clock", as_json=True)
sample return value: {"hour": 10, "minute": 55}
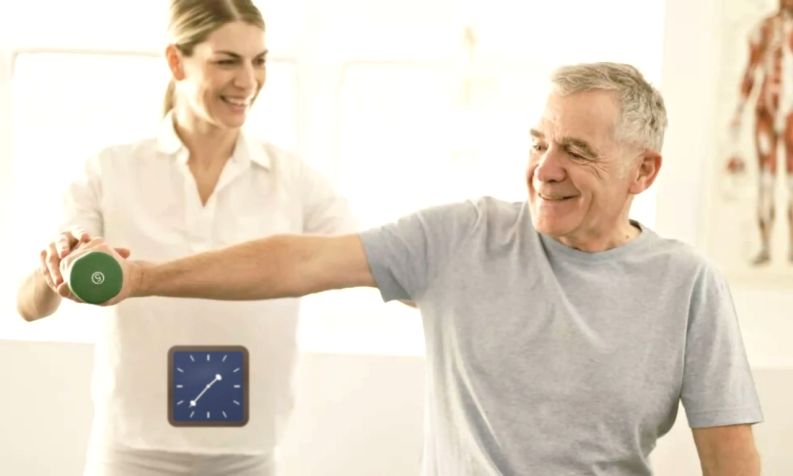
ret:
{"hour": 1, "minute": 37}
